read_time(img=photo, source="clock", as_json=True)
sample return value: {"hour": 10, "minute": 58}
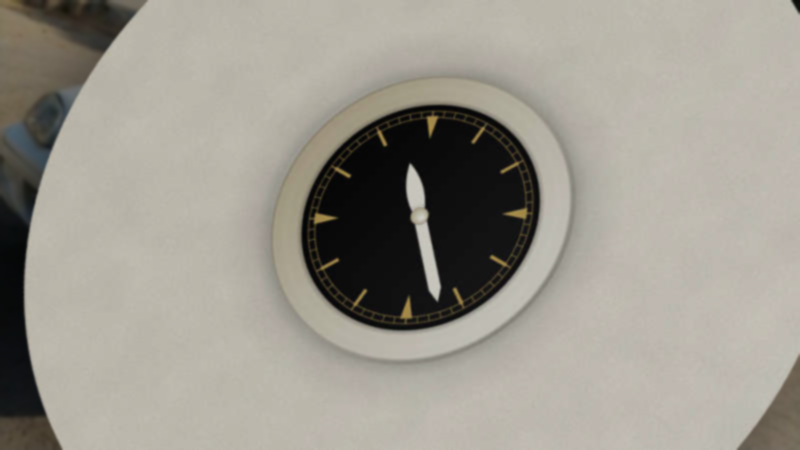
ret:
{"hour": 11, "minute": 27}
